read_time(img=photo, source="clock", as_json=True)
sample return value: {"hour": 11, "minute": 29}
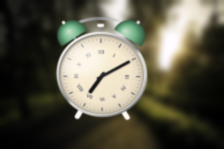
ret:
{"hour": 7, "minute": 10}
